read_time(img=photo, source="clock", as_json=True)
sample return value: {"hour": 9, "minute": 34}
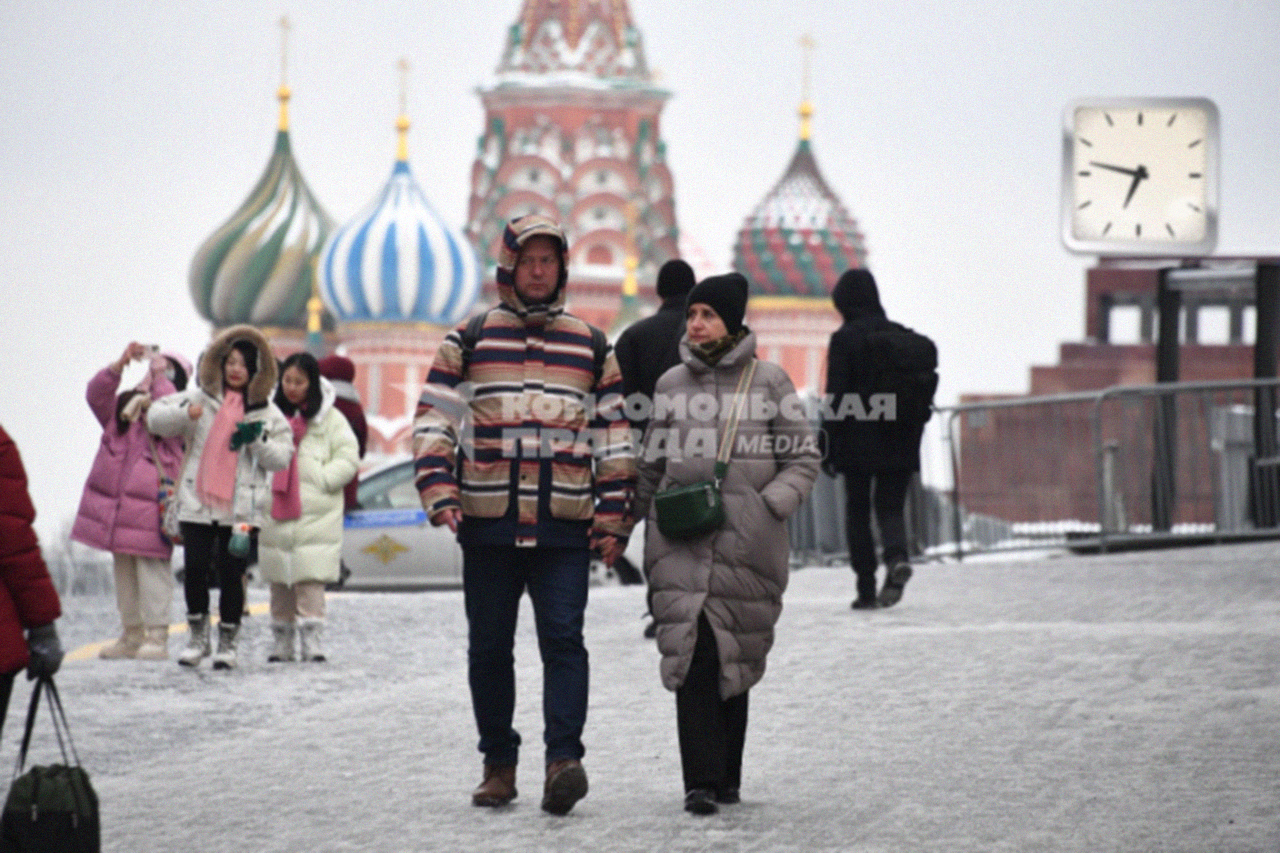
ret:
{"hour": 6, "minute": 47}
